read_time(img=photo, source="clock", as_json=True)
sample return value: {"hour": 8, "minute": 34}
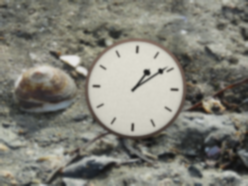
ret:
{"hour": 1, "minute": 9}
